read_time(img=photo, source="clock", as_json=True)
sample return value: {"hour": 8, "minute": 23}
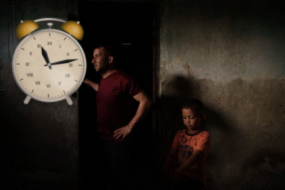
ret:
{"hour": 11, "minute": 13}
